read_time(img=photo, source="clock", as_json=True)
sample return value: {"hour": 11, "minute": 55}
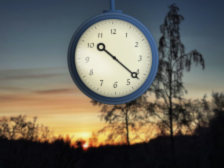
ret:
{"hour": 10, "minute": 22}
